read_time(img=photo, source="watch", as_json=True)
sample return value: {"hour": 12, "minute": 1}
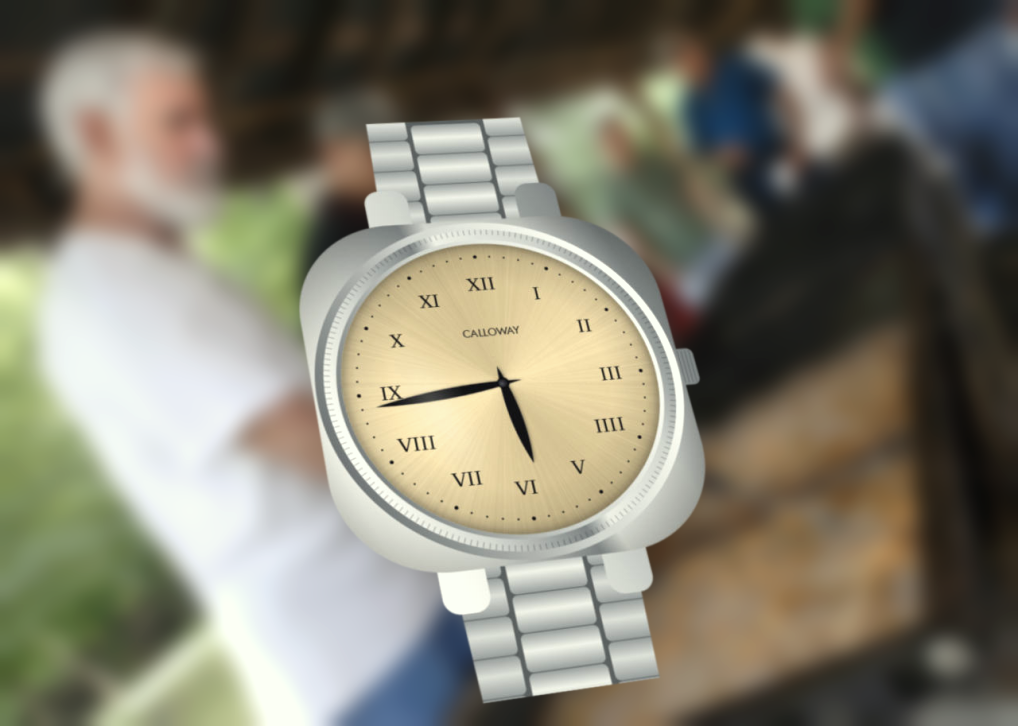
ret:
{"hour": 5, "minute": 44}
